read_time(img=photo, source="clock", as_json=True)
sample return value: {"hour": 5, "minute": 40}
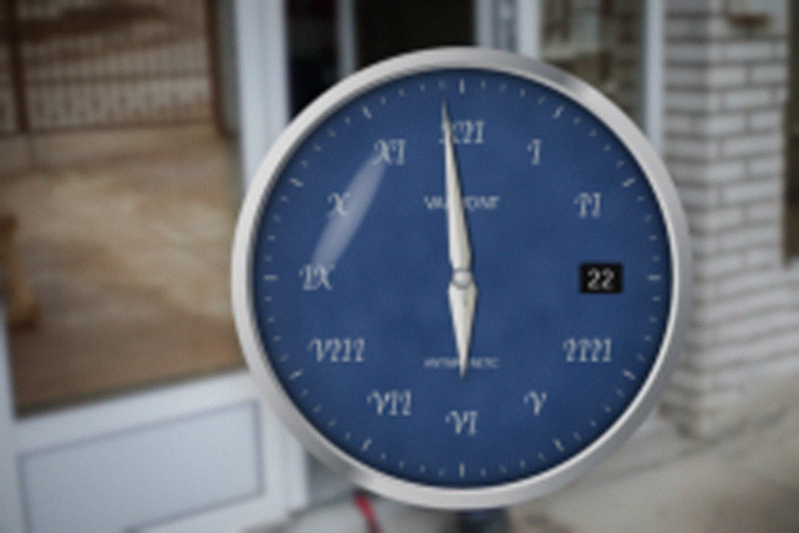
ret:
{"hour": 5, "minute": 59}
